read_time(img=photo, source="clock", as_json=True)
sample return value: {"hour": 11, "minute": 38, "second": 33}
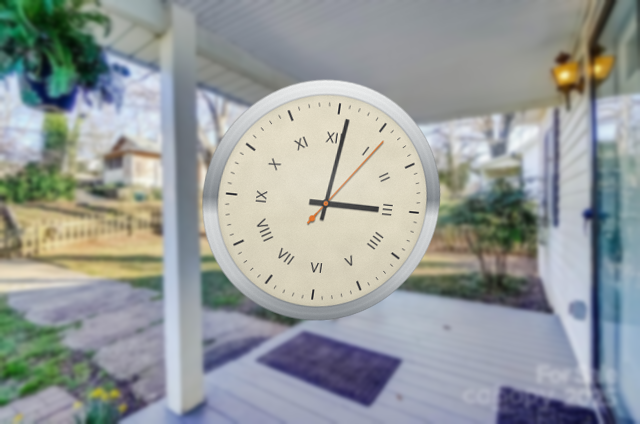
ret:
{"hour": 3, "minute": 1, "second": 6}
